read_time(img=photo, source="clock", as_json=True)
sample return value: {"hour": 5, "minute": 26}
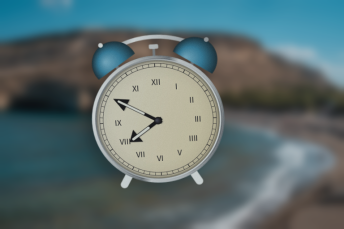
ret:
{"hour": 7, "minute": 50}
